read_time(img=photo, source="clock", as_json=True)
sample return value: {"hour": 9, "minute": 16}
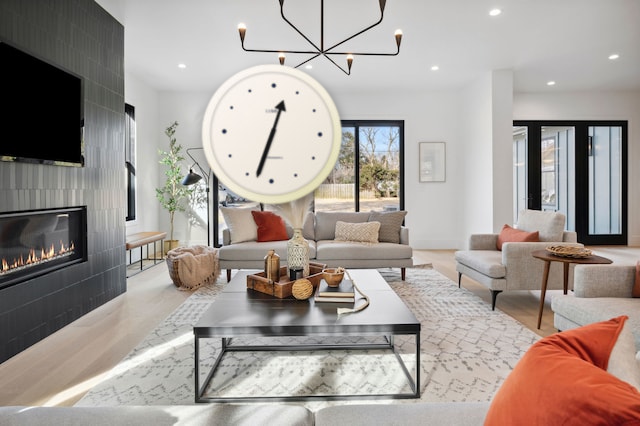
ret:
{"hour": 12, "minute": 33}
